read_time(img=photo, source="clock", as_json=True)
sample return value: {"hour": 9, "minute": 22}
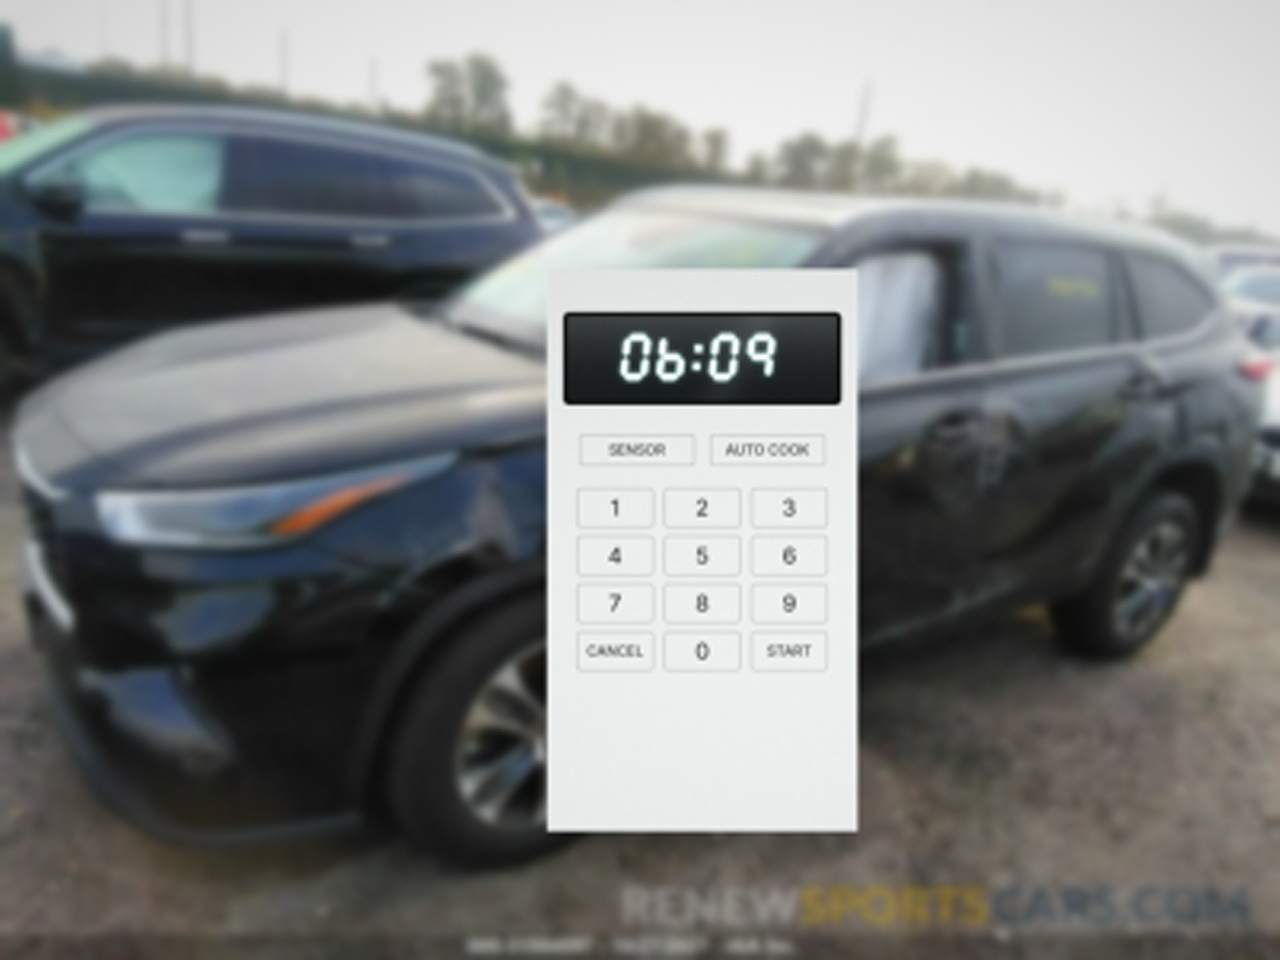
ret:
{"hour": 6, "minute": 9}
